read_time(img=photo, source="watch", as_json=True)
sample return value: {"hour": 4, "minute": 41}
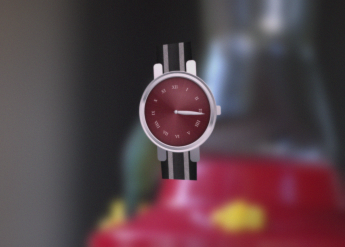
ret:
{"hour": 3, "minute": 16}
